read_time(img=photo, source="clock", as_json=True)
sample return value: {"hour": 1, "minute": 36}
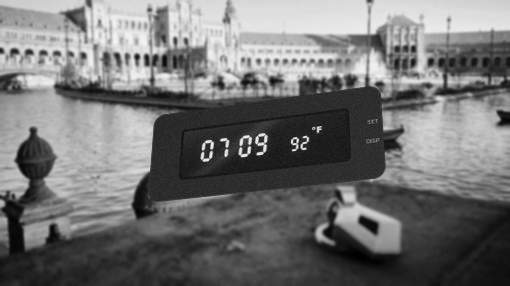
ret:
{"hour": 7, "minute": 9}
